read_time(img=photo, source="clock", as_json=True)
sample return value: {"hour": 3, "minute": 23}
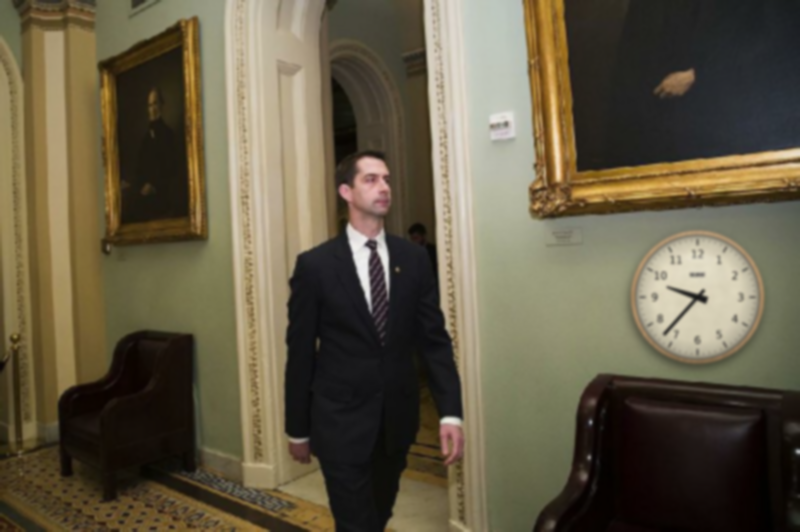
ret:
{"hour": 9, "minute": 37}
